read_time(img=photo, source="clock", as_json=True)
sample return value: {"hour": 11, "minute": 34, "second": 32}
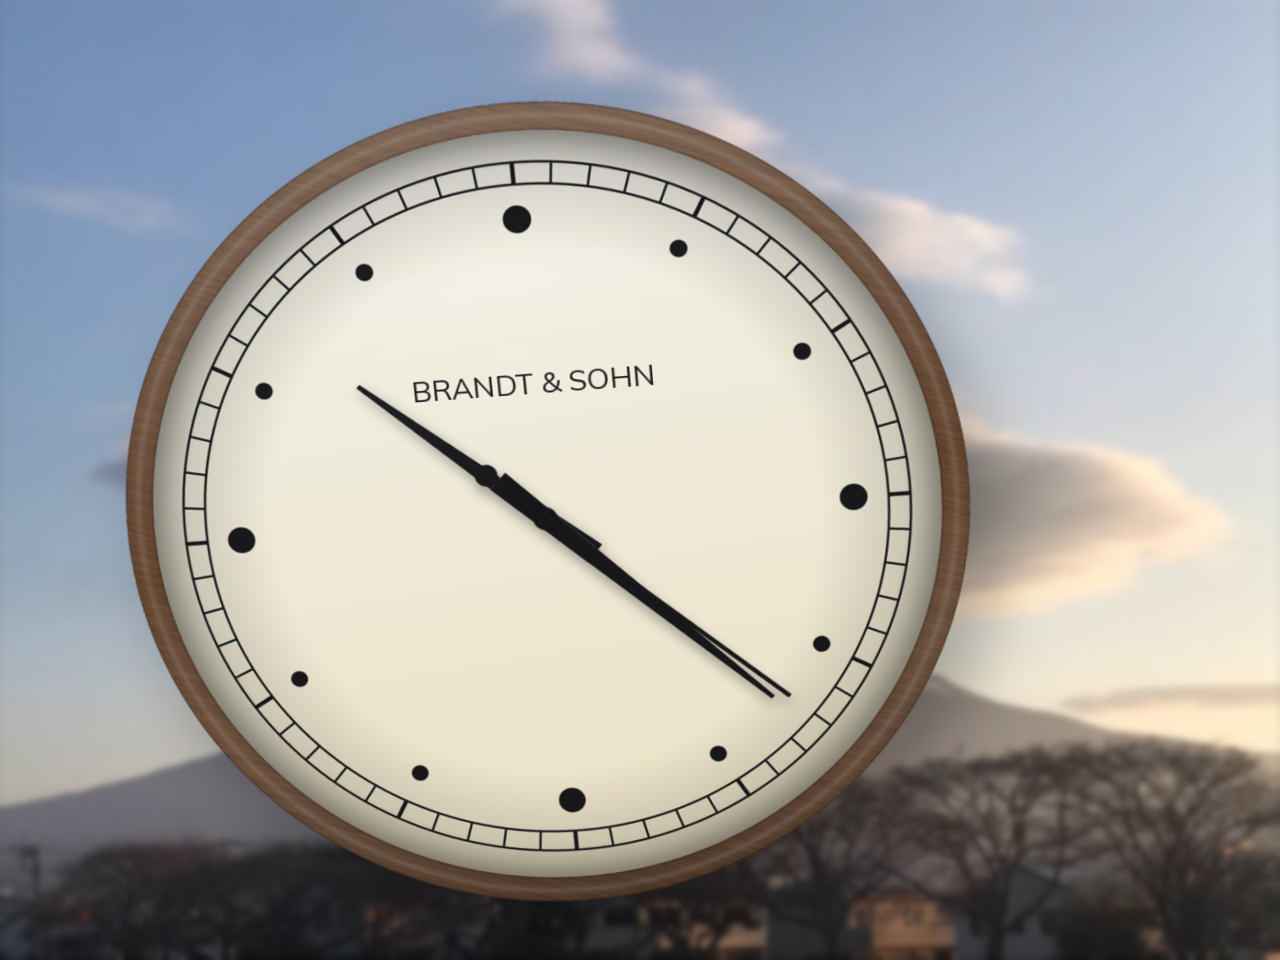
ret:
{"hour": 10, "minute": 22, "second": 22}
